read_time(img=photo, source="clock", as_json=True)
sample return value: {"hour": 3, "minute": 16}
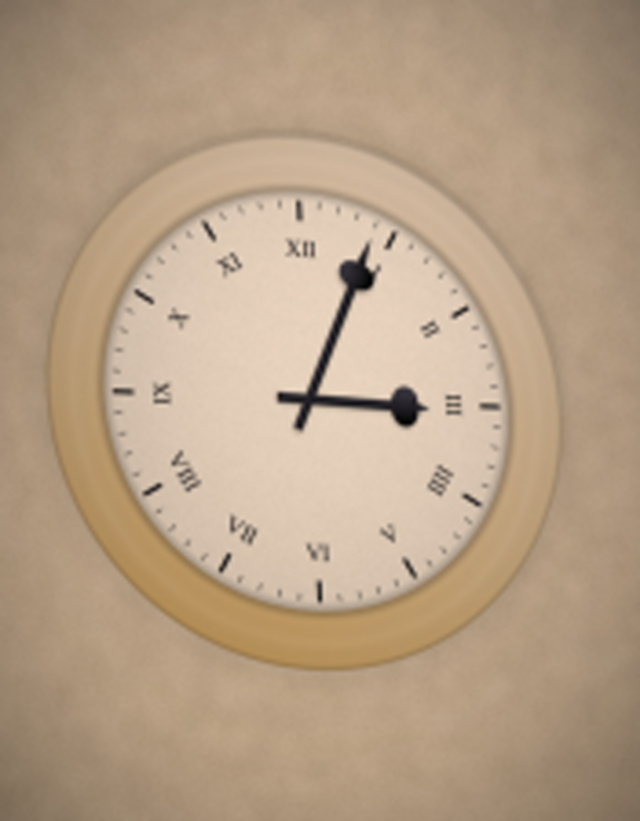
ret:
{"hour": 3, "minute": 4}
